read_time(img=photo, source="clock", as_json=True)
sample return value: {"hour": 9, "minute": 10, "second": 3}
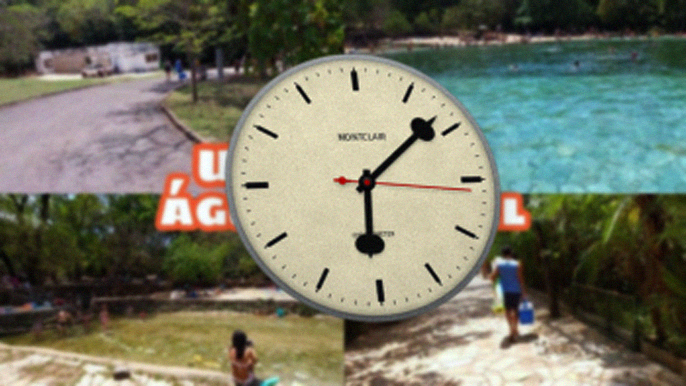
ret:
{"hour": 6, "minute": 8, "second": 16}
